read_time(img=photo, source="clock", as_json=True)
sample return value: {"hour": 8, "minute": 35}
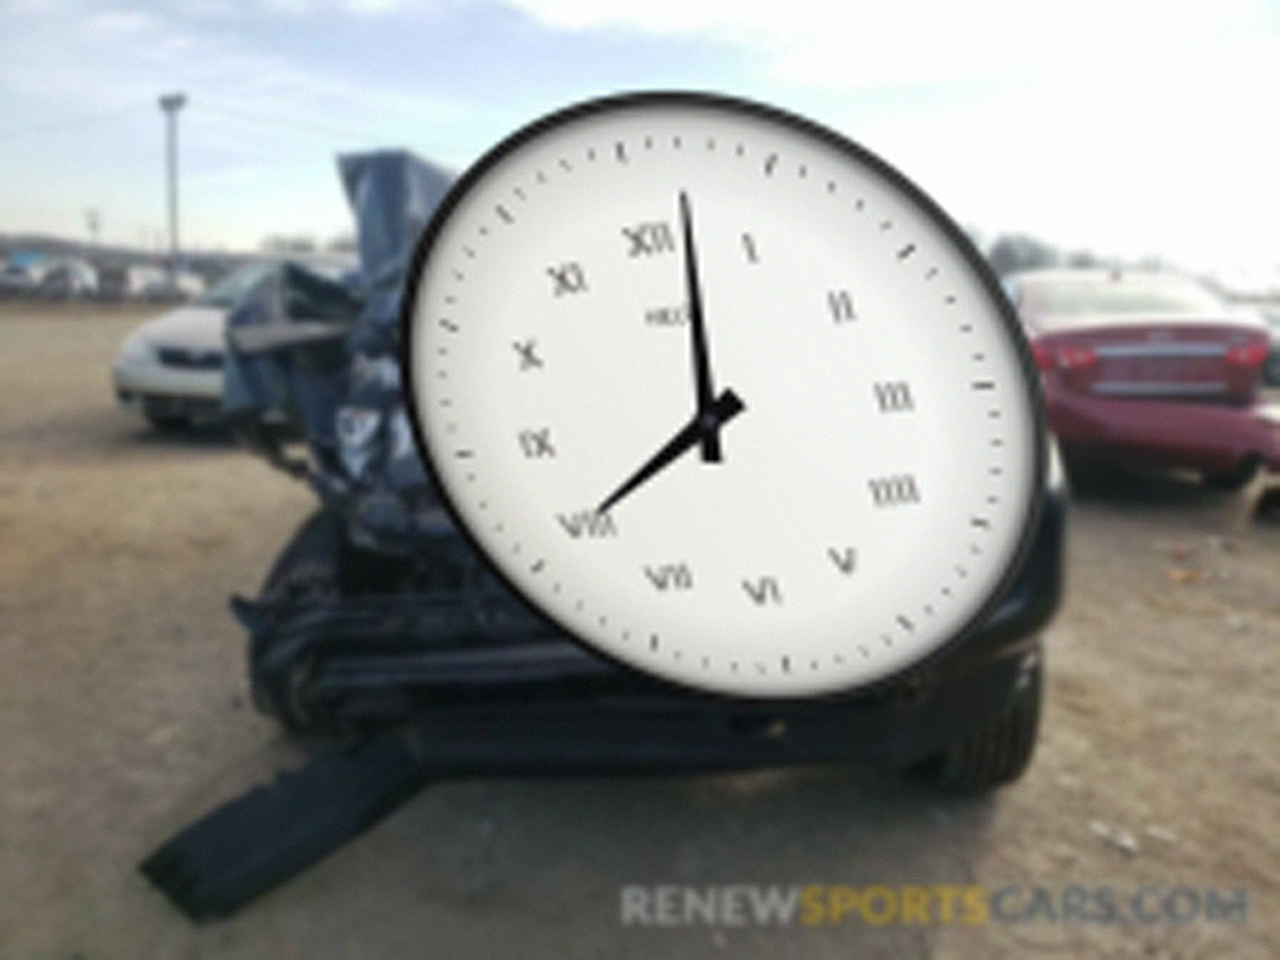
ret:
{"hour": 8, "minute": 2}
